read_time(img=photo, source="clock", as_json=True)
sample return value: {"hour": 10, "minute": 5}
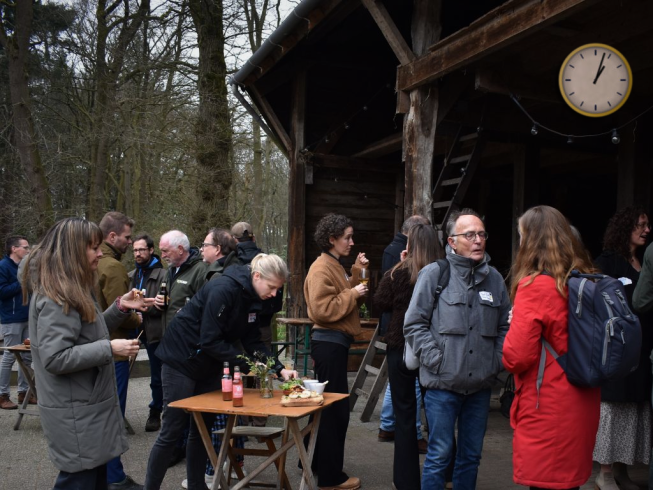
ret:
{"hour": 1, "minute": 3}
